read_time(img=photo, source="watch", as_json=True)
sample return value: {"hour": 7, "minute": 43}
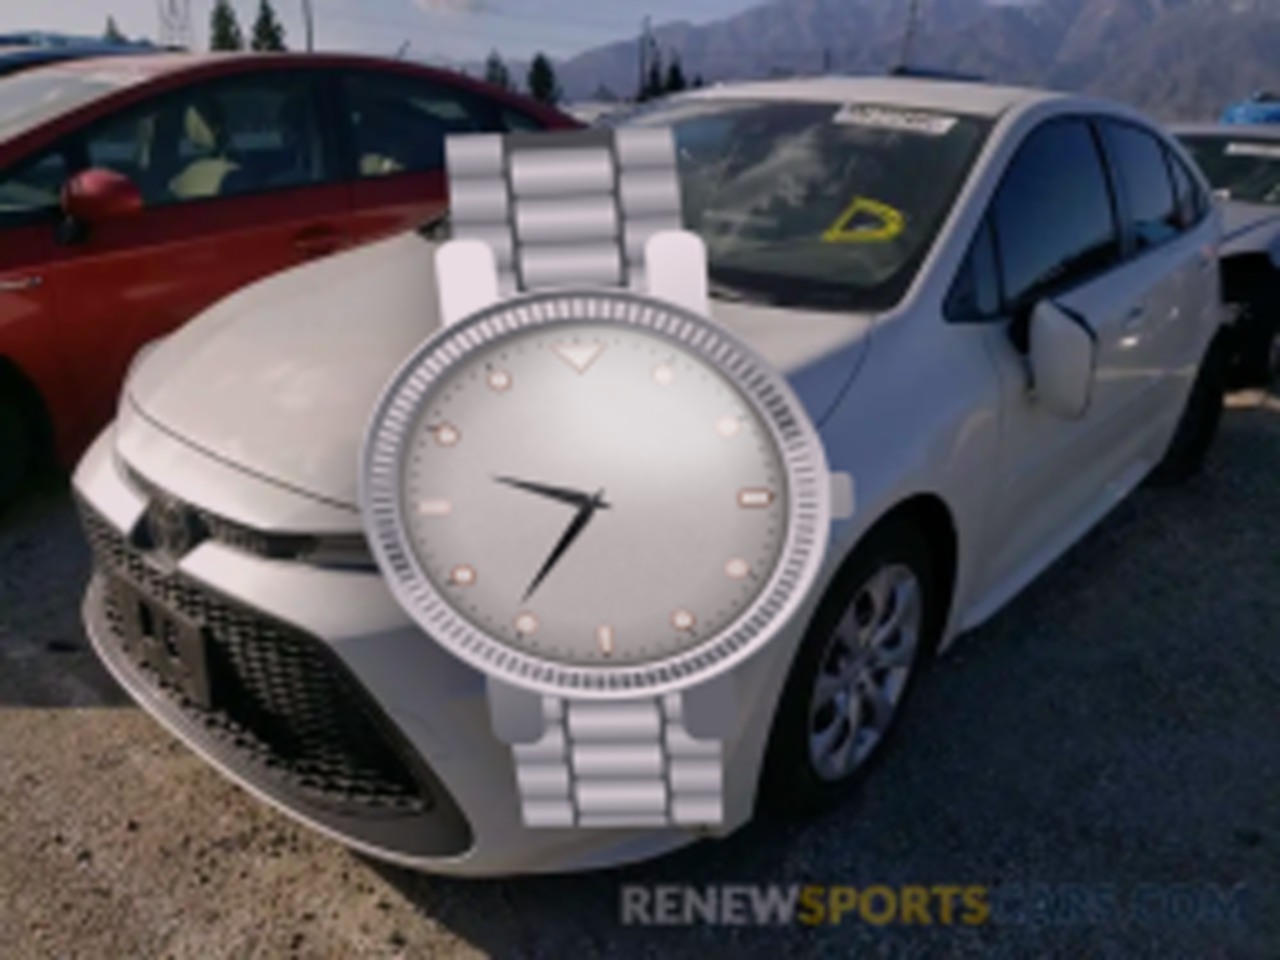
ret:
{"hour": 9, "minute": 36}
